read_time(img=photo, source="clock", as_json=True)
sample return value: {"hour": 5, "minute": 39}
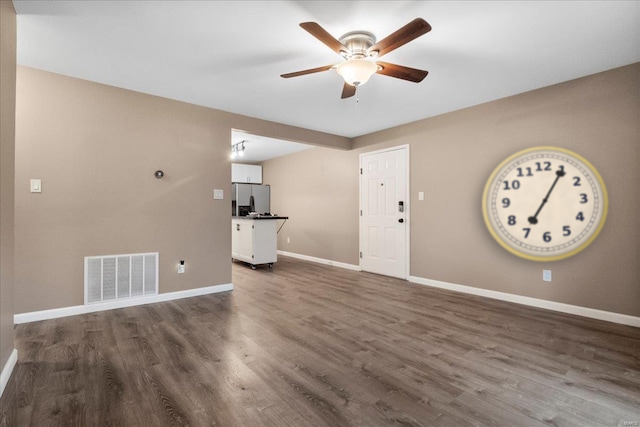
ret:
{"hour": 7, "minute": 5}
